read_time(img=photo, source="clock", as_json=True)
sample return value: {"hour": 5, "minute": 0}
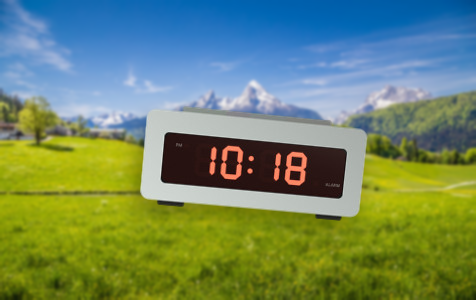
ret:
{"hour": 10, "minute": 18}
